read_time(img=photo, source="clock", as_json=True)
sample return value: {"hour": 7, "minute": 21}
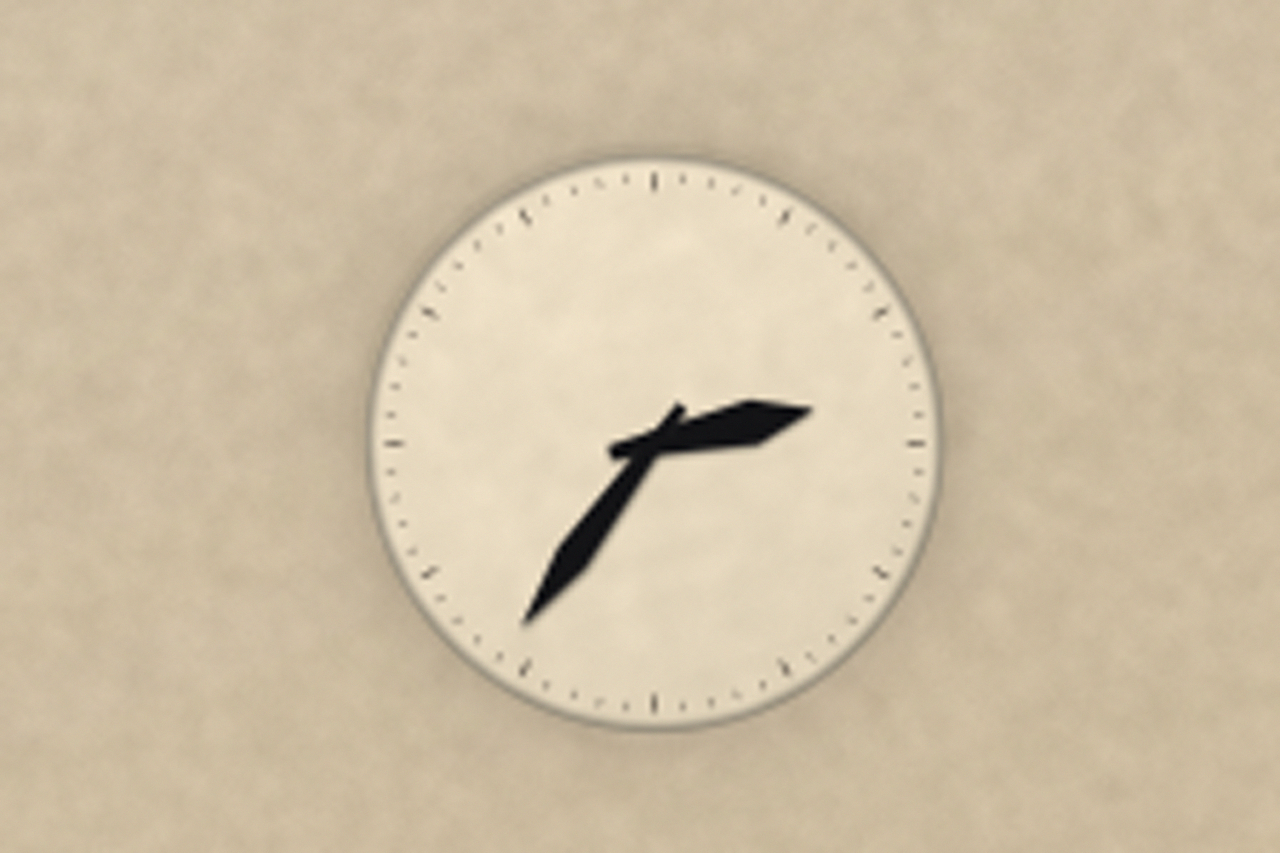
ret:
{"hour": 2, "minute": 36}
